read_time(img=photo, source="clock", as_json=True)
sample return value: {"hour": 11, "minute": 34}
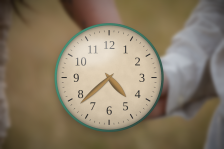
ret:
{"hour": 4, "minute": 38}
